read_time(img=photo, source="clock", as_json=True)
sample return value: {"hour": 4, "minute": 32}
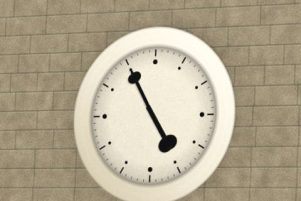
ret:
{"hour": 4, "minute": 55}
